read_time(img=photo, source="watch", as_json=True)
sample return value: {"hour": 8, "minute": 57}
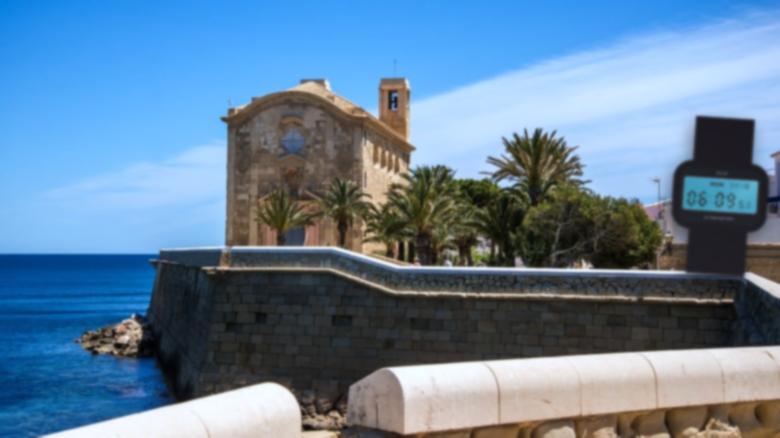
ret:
{"hour": 6, "minute": 9}
